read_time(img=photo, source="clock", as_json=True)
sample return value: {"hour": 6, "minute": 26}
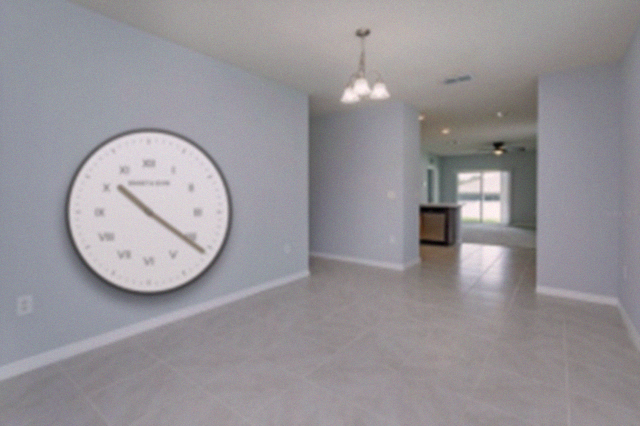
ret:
{"hour": 10, "minute": 21}
